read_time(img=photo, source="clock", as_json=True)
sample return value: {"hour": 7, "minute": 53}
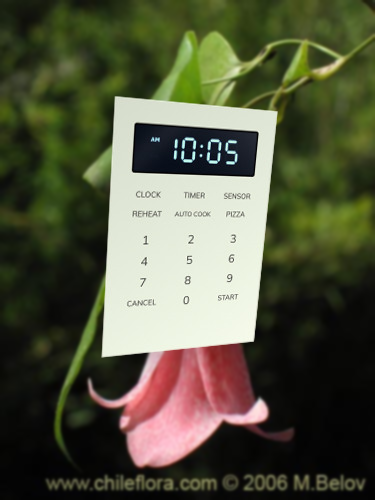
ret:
{"hour": 10, "minute": 5}
